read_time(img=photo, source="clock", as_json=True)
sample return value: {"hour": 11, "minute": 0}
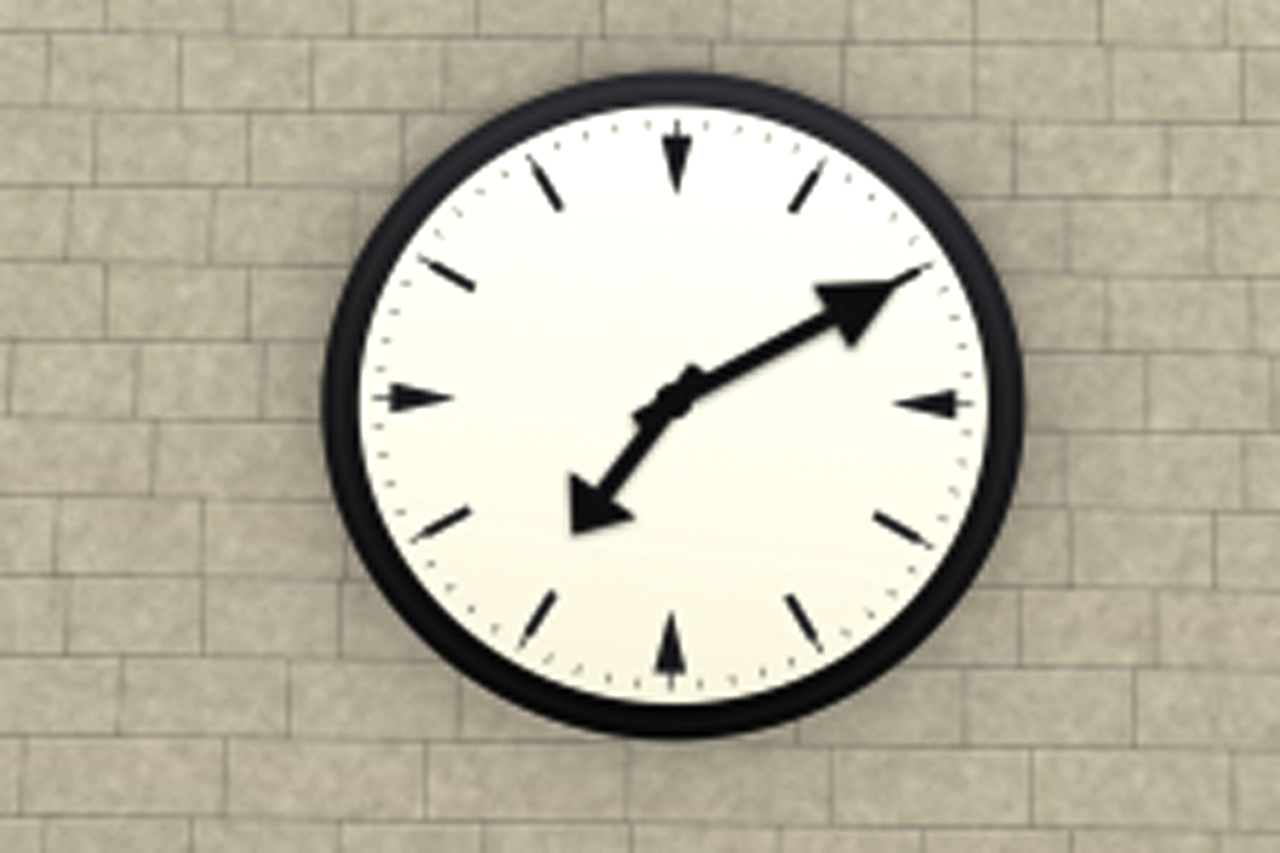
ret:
{"hour": 7, "minute": 10}
